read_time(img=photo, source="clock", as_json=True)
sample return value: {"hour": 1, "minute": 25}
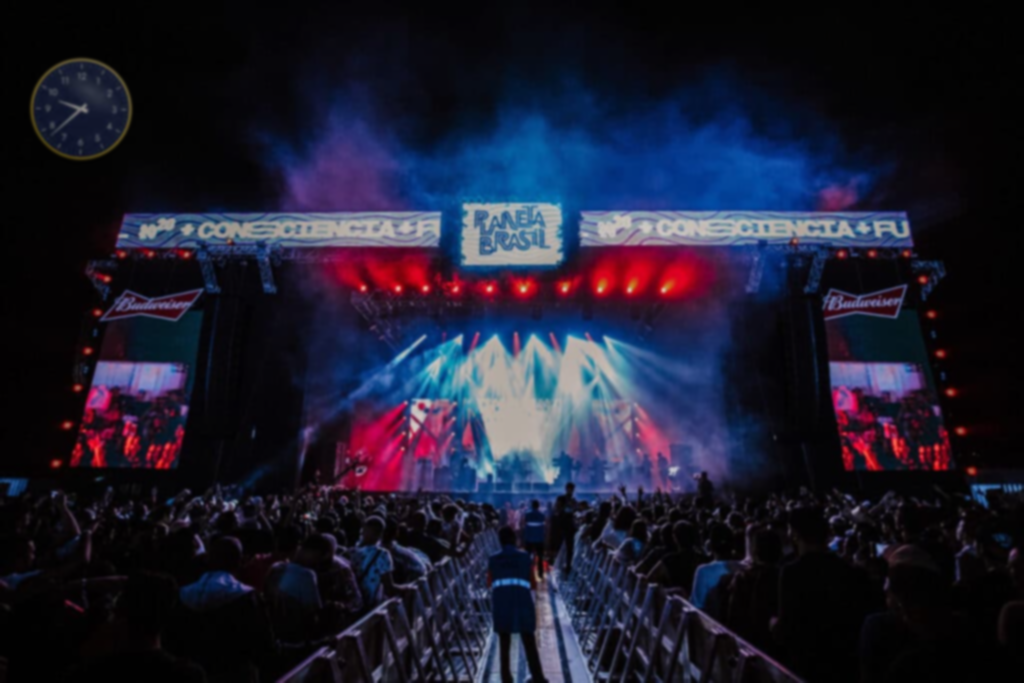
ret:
{"hour": 9, "minute": 38}
